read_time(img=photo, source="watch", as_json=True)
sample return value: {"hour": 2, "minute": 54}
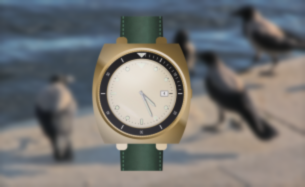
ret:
{"hour": 4, "minute": 26}
